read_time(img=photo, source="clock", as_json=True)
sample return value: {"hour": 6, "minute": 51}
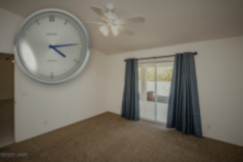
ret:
{"hour": 4, "minute": 14}
